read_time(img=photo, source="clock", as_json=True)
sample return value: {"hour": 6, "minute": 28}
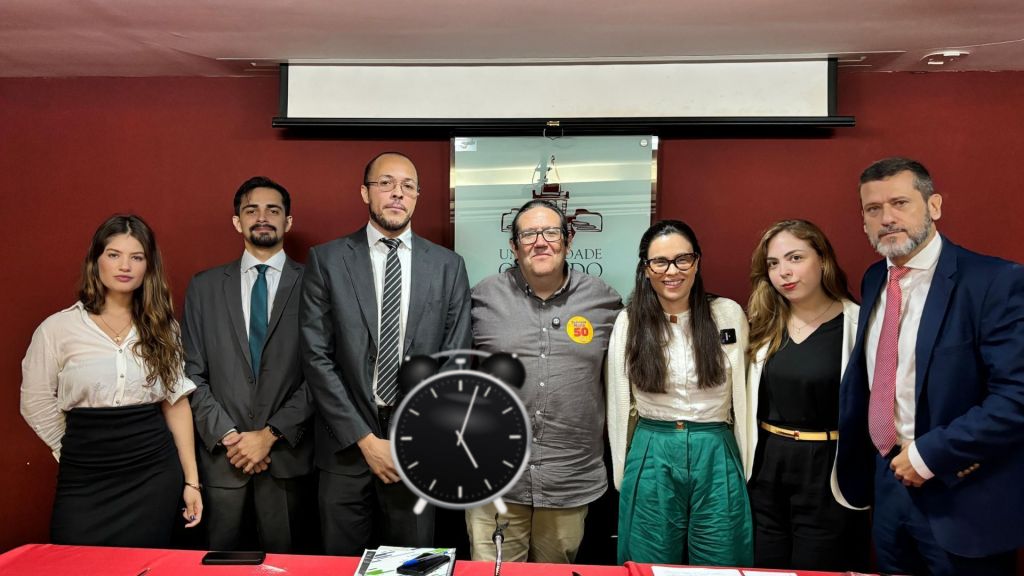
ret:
{"hour": 5, "minute": 3}
